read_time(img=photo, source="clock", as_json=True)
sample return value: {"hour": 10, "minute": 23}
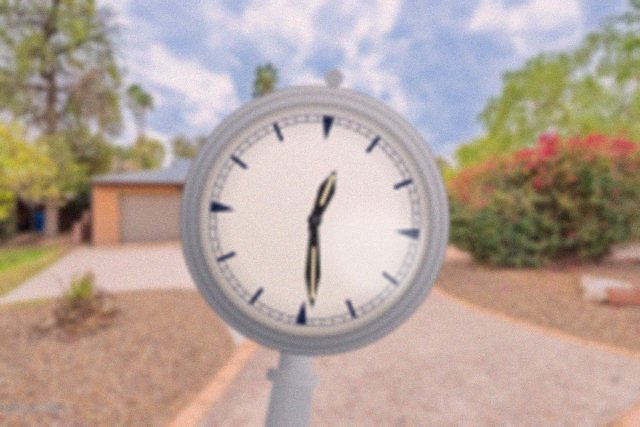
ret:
{"hour": 12, "minute": 29}
